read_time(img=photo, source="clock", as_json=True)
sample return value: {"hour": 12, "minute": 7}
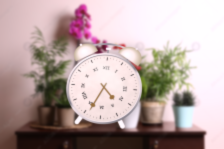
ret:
{"hour": 4, "minute": 34}
